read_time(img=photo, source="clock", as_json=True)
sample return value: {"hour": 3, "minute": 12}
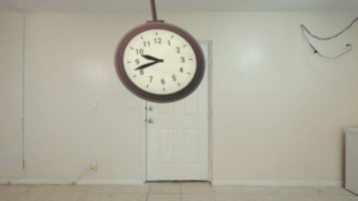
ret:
{"hour": 9, "minute": 42}
